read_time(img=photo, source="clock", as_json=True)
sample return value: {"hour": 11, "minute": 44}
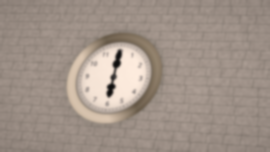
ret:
{"hour": 6, "minute": 0}
